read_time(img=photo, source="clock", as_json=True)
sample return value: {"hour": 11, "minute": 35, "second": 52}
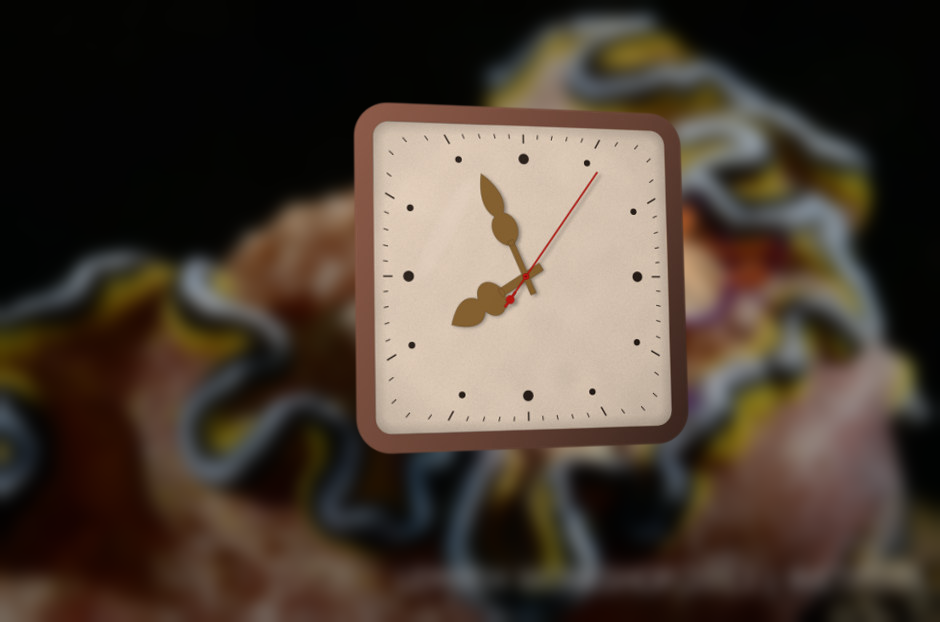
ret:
{"hour": 7, "minute": 56, "second": 6}
